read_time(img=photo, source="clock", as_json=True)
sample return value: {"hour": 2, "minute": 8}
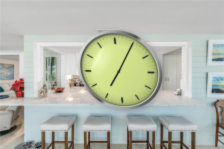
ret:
{"hour": 7, "minute": 5}
